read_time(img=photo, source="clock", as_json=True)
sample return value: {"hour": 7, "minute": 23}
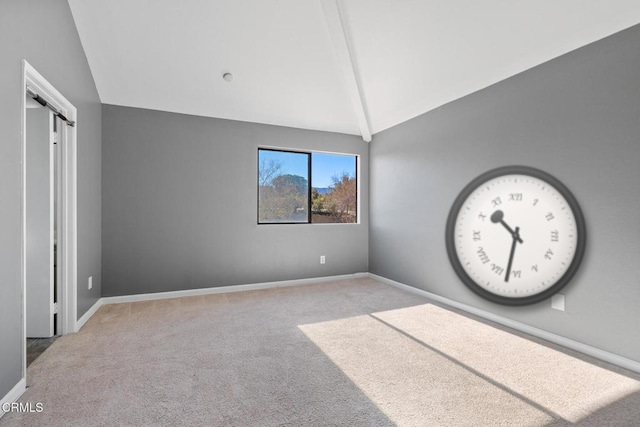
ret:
{"hour": 10, "minute": 32}
